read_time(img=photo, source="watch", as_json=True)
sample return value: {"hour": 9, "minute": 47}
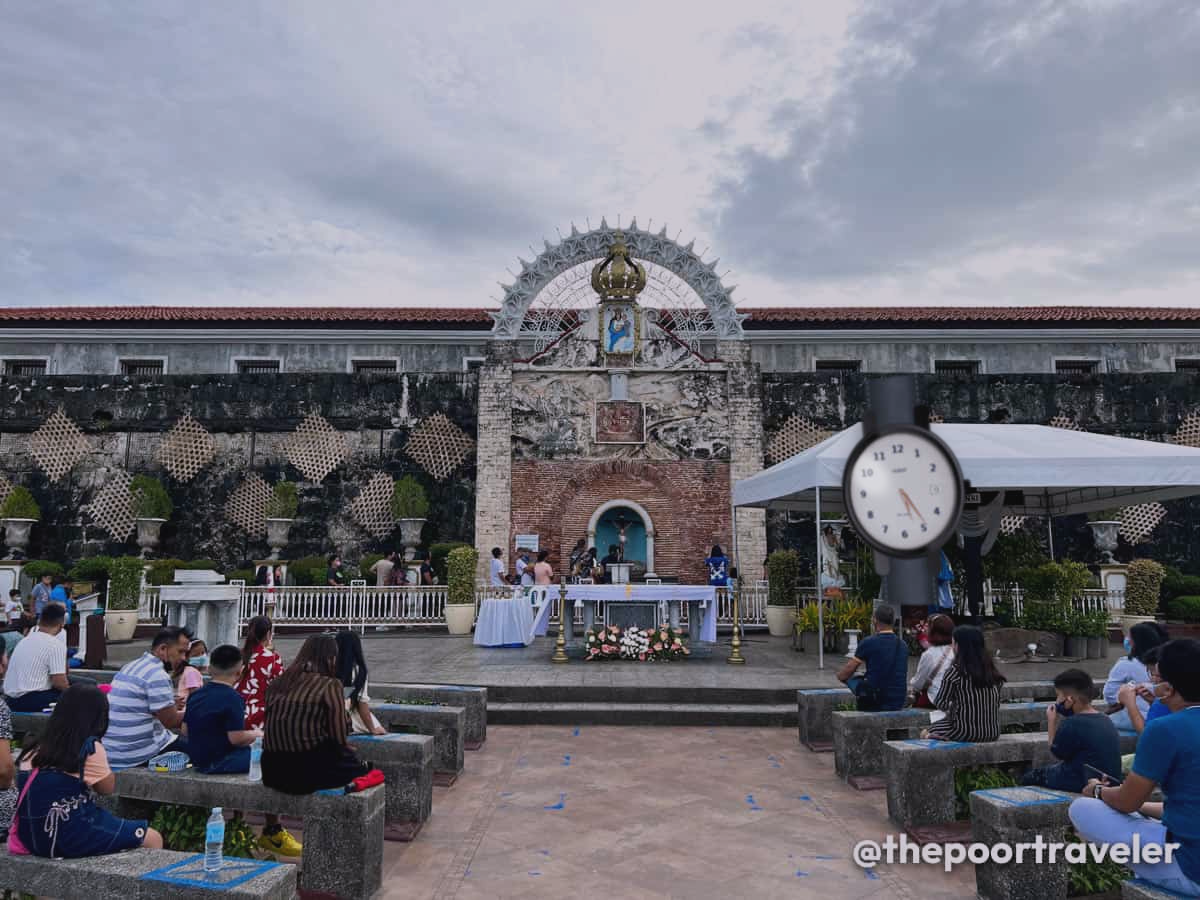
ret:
{"hour": 5, "minute": 24}
